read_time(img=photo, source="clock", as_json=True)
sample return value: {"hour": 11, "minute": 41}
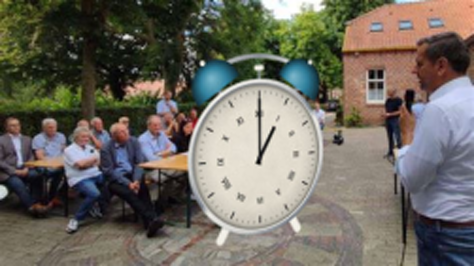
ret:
{"hour": 1, "minute": 0}
